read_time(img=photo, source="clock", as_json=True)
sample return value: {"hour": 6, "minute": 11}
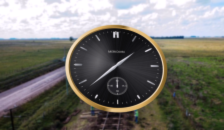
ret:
{"hour": 1, "minute": 38}
